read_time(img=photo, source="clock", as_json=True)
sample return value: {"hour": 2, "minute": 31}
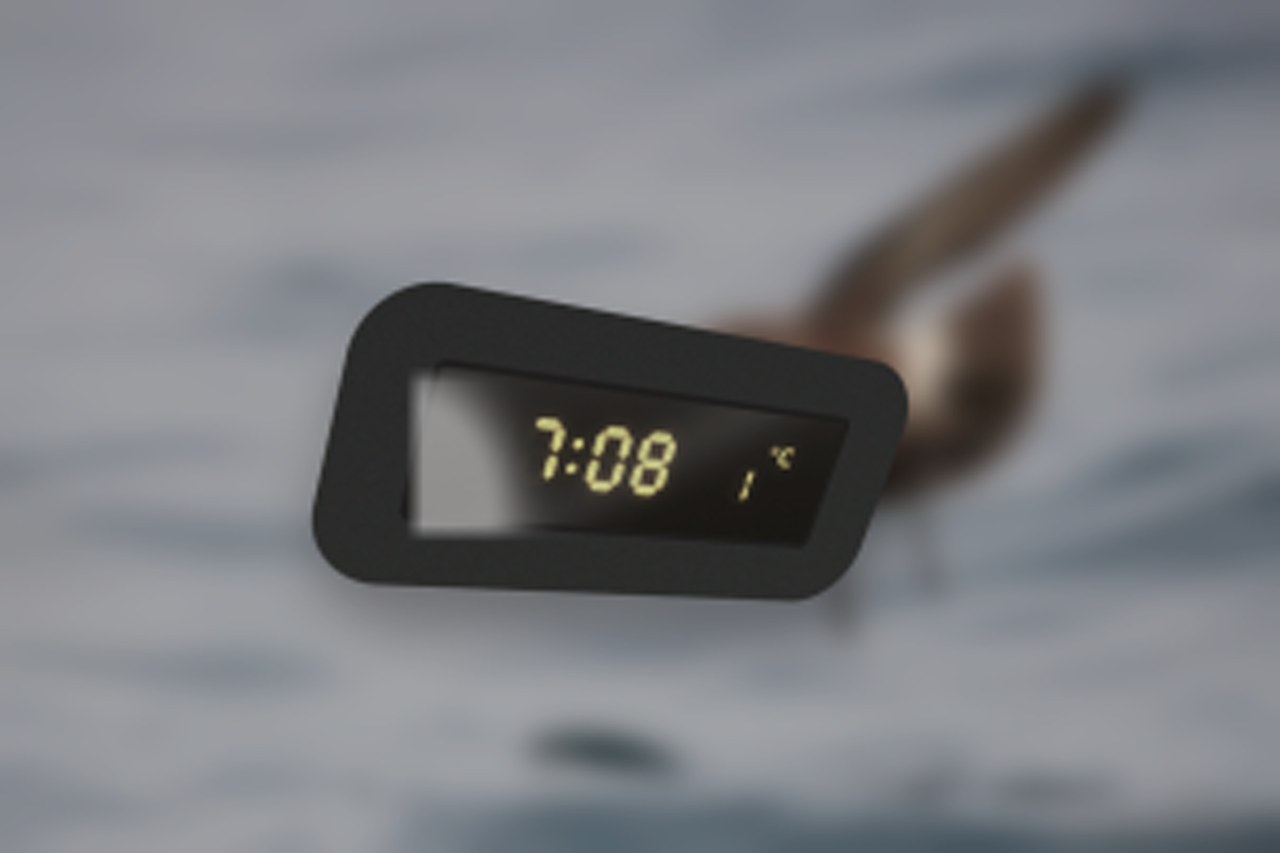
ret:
{"hour": 7, "minute": 8}
